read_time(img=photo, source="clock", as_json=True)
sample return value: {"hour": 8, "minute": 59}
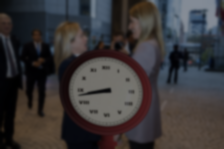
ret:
{"hour": 8, "minute": 43}
